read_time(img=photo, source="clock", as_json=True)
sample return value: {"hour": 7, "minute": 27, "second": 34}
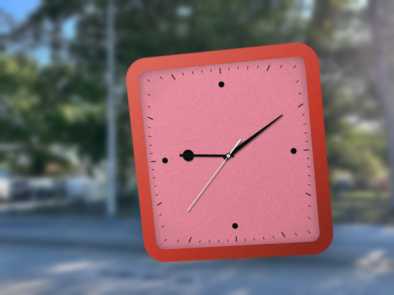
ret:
{"hour": 9, "minute": 9, "second": 37}
